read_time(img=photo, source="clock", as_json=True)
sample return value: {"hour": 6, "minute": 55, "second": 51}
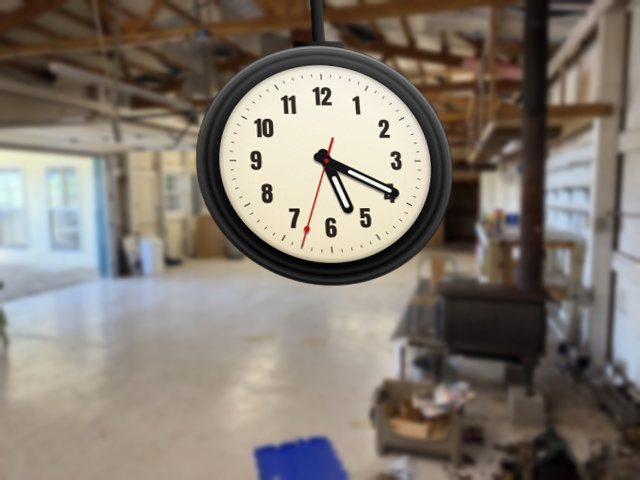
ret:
{"hour": 5, "minute": 19, "second": 33}
